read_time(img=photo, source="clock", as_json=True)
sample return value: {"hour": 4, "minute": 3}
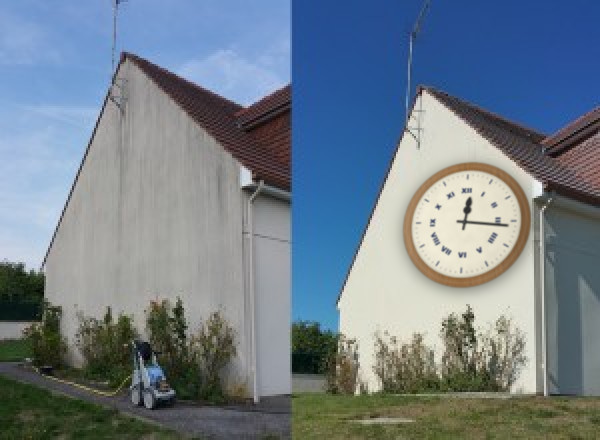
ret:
{"hour": 12, "minute": 16}
